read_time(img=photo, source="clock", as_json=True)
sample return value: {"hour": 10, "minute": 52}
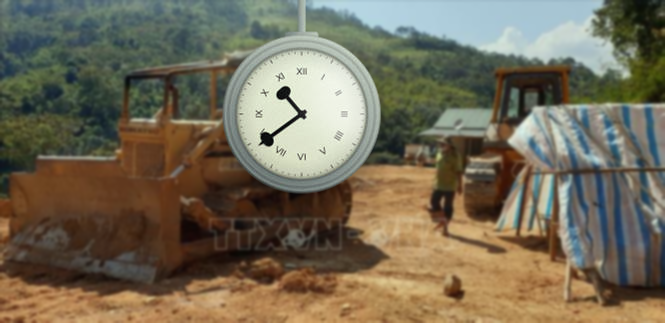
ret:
{"hour": 10, "minute": 39}
